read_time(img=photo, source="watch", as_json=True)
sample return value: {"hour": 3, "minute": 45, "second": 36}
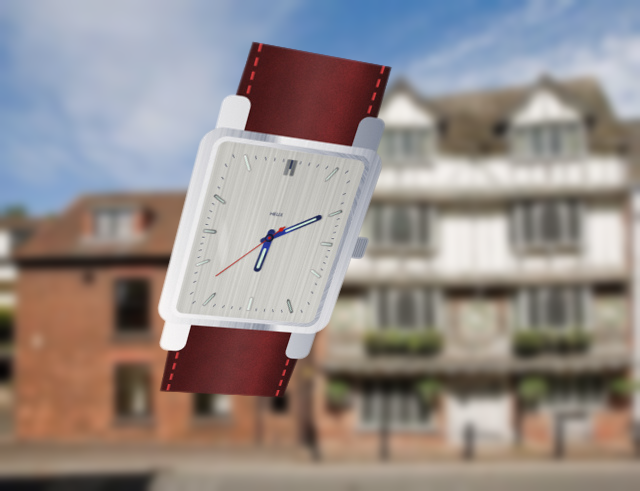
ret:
{"hour": 6, "minute": 9, "second": 37}
